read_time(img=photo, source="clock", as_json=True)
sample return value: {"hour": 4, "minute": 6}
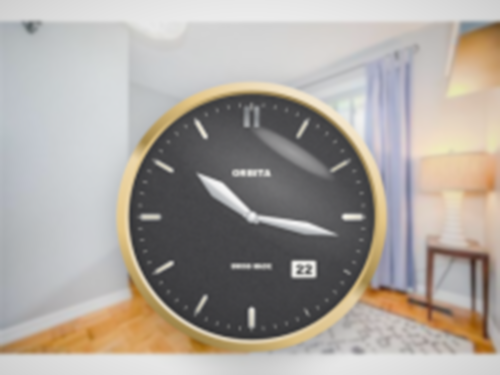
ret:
{"hour": 10, "minute": 17}
